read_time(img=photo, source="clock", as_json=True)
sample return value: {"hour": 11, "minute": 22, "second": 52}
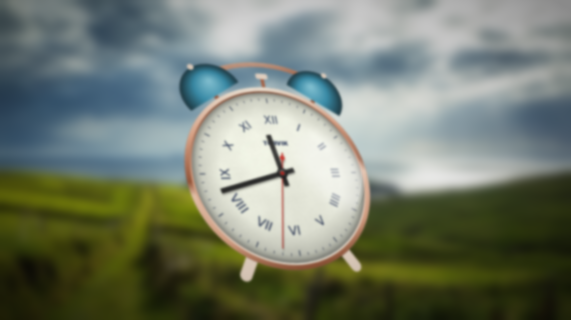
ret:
{"hour": 11, "minute": 42, "second": 32}
